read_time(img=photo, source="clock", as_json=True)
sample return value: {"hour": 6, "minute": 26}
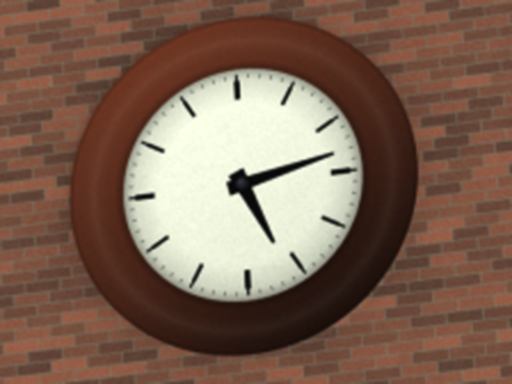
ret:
{"hour": 5, "minute": 13}
